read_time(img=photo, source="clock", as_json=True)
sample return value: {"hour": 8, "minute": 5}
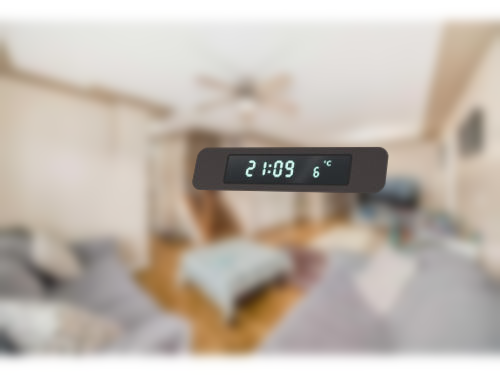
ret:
{"hour": 21, "minute": 9}
